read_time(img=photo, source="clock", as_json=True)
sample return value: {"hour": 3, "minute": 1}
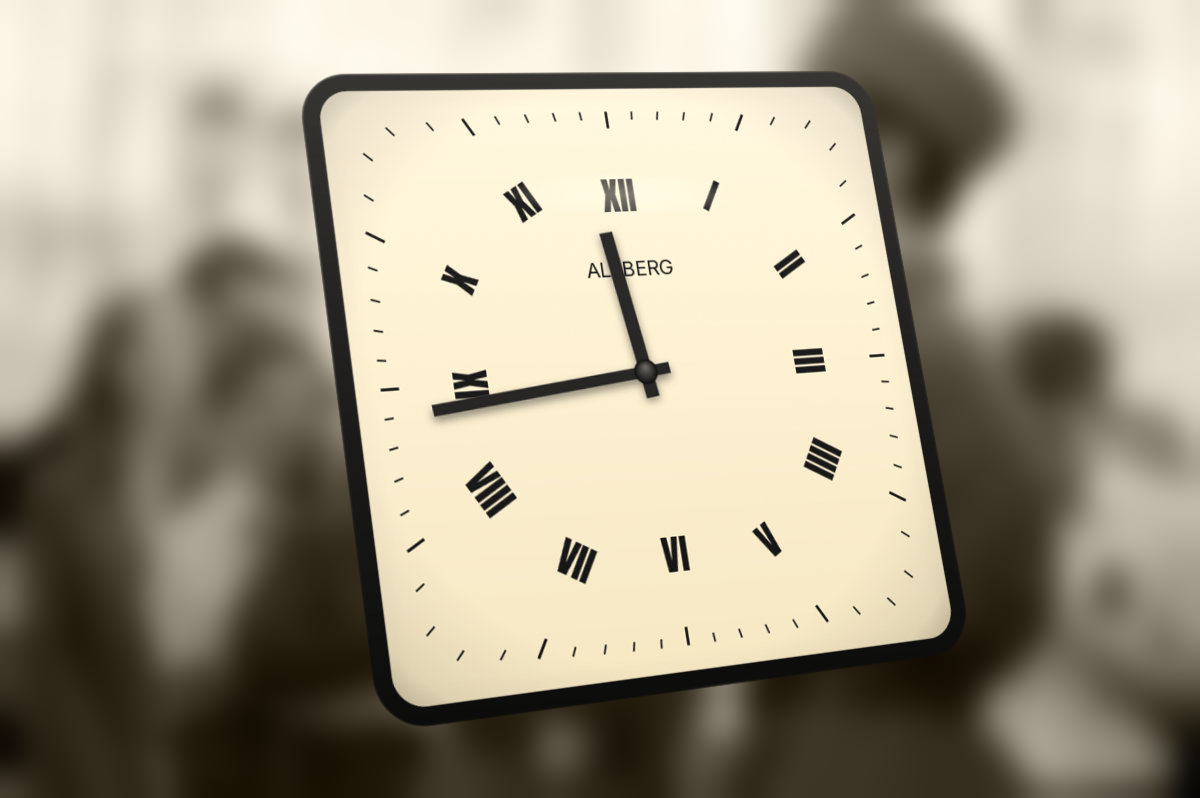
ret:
{"hour": 11, "minute": 44}
